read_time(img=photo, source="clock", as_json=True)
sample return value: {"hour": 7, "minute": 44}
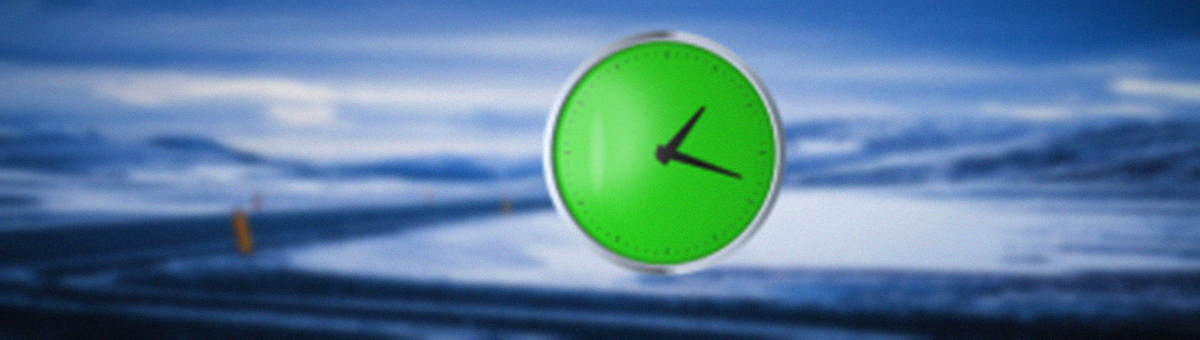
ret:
{"hour": 1, "minute": 18}
